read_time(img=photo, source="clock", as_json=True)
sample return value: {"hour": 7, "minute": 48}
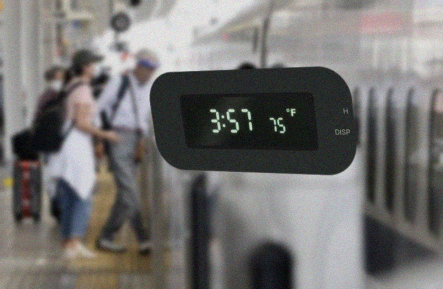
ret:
{"hour": 3, "minute": 57}
